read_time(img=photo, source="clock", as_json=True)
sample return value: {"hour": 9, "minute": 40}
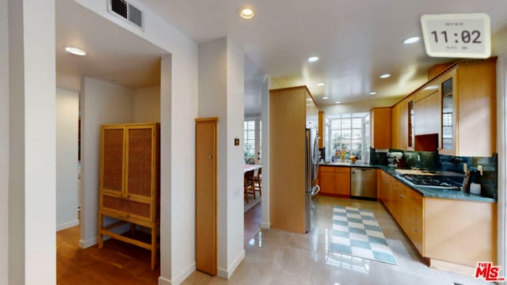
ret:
{"hour": 11, "minute": 2}
